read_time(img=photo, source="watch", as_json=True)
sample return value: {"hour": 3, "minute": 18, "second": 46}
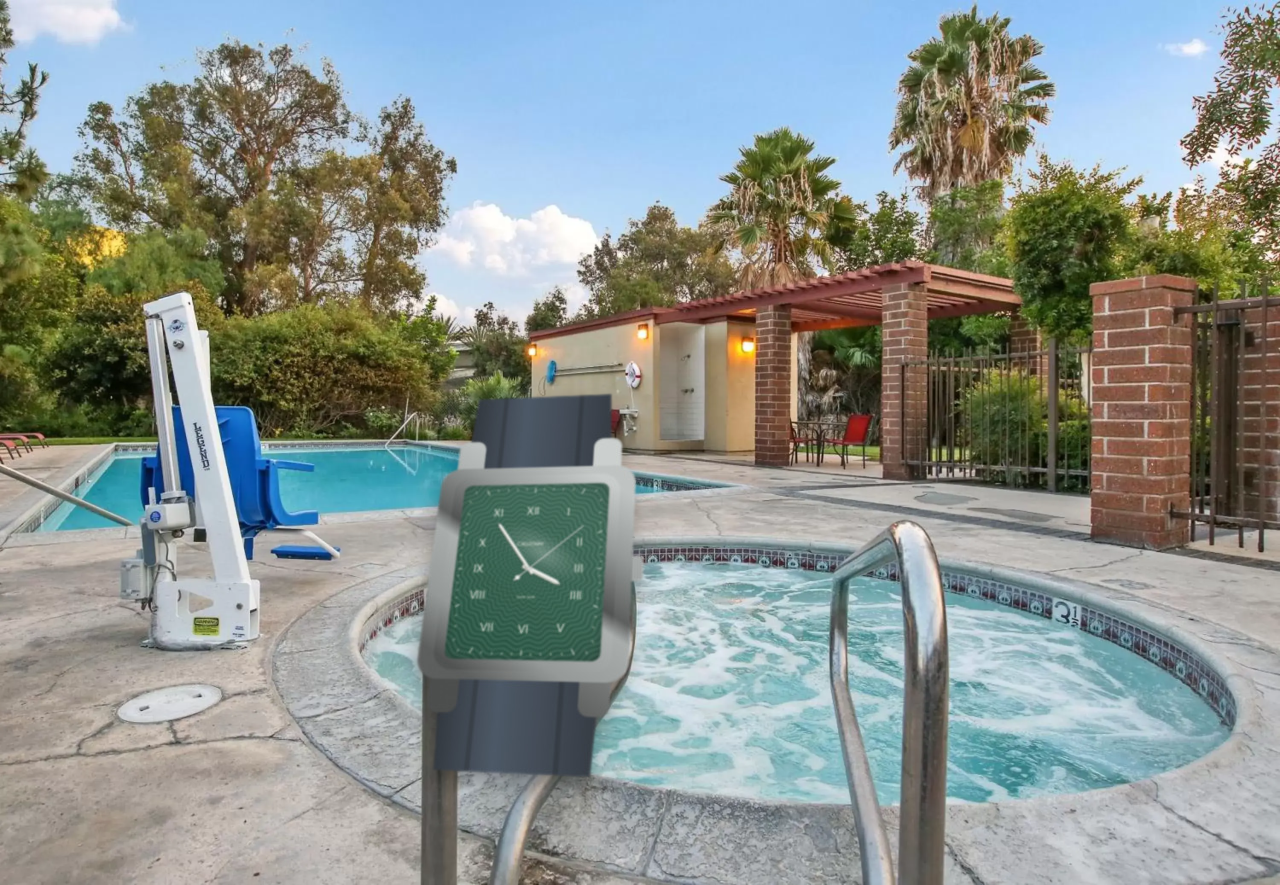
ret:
{"hour": 3, "minute": 54, "second": 8}
